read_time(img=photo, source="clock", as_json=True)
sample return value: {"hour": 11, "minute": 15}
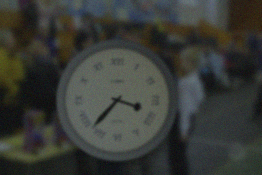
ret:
{"hour": 3, "minute": 37}
